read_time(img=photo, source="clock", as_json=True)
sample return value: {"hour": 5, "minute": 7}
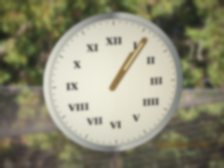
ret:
{"hour": 1, "minute": 6}
